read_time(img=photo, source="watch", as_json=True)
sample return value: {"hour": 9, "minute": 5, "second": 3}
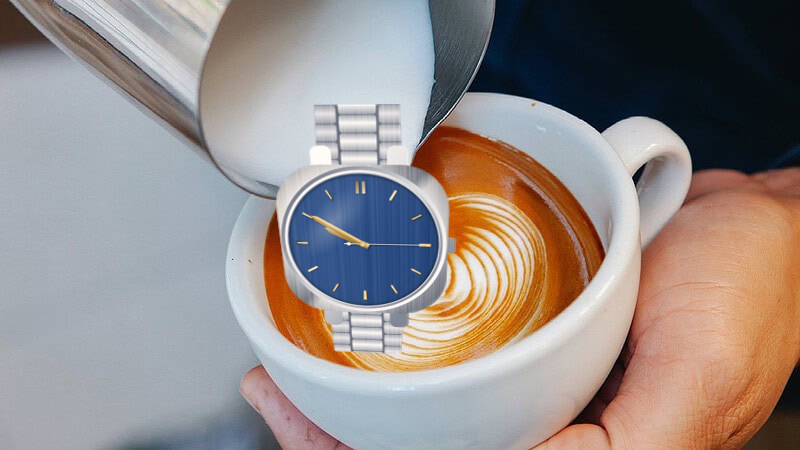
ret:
{"hour": 9, "minute": 50, "second": 15}
